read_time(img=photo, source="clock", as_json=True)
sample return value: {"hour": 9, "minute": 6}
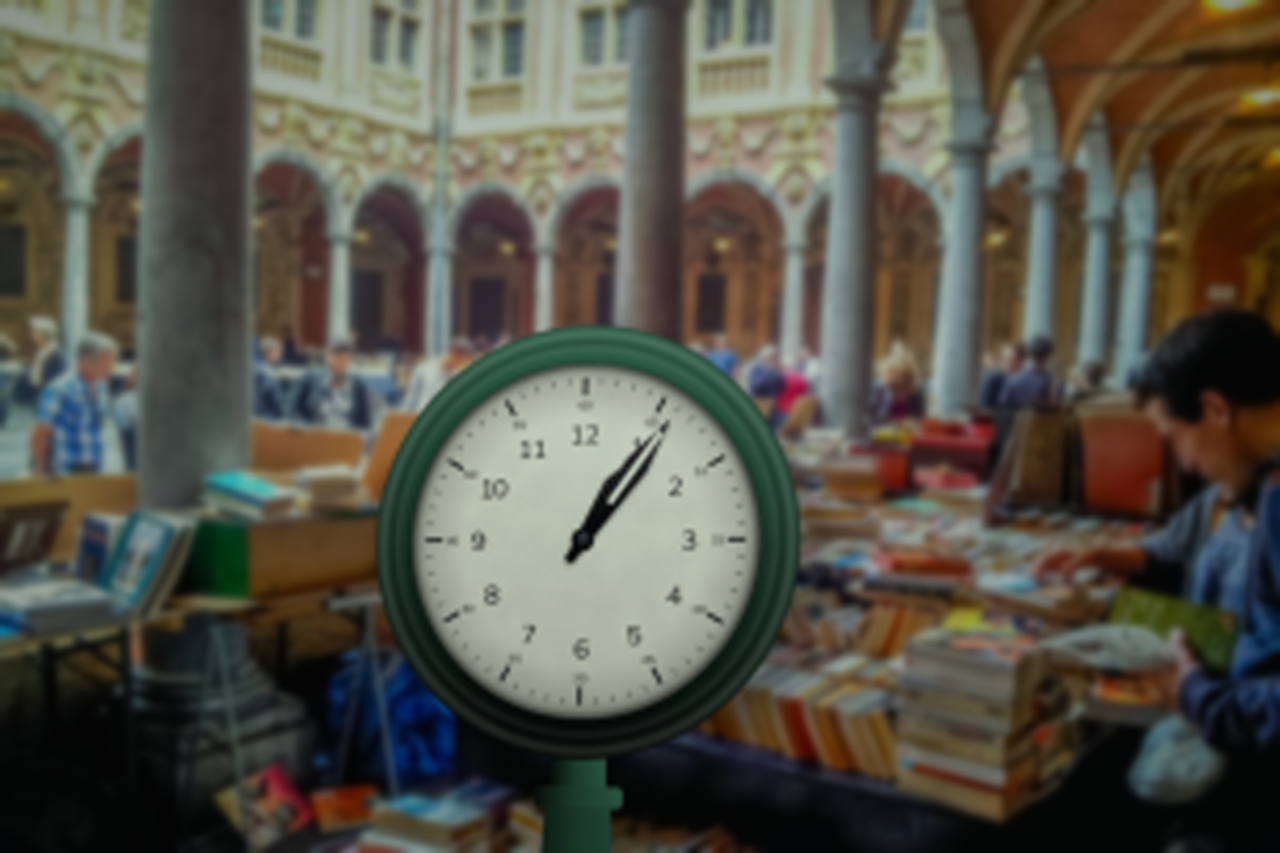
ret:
{"hour": 1, "minute": 6}
